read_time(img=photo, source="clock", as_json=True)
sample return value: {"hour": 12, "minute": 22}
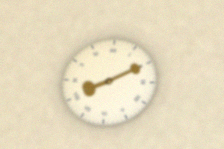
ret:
{"hour": 8, "minute": 10}
